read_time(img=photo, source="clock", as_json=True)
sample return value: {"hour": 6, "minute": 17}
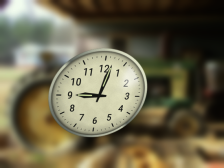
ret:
{"hour": 9, "minute": 2}
